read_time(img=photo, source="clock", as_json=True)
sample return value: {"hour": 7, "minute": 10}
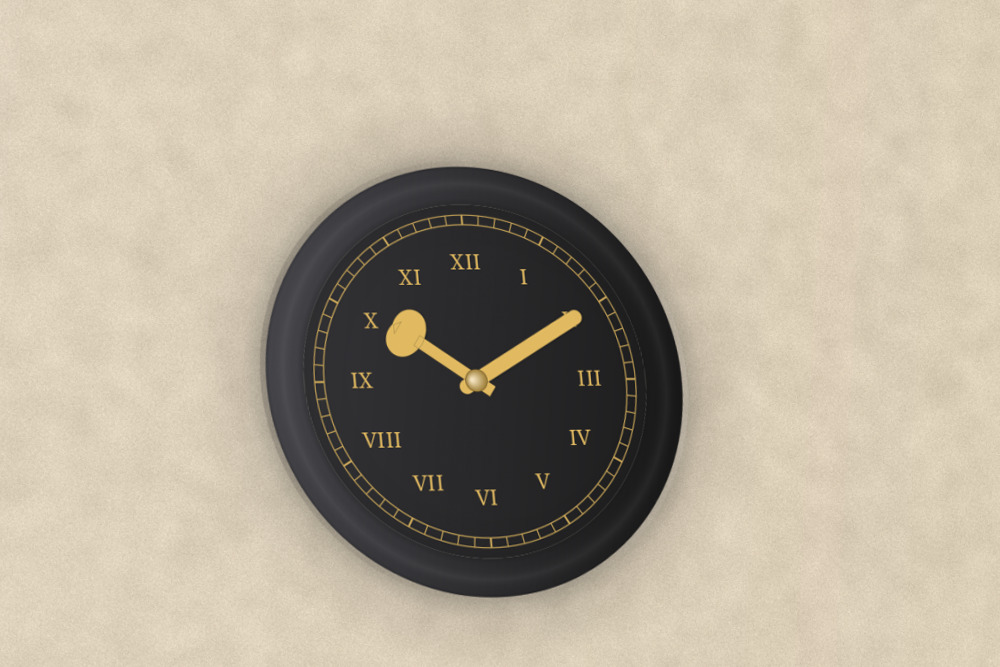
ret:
{"hour": 10, "minute": 10}
